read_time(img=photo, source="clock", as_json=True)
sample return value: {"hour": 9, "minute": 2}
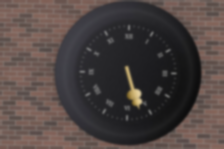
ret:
{"hour": 5, "minute": 27}
